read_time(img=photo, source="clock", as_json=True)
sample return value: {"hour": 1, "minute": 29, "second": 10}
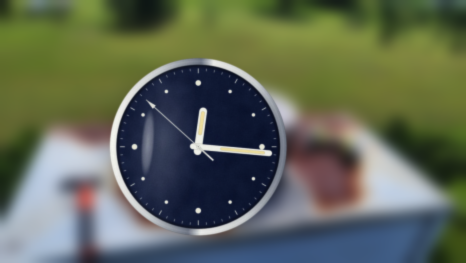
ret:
{"hour": 12, "minute": 15, "second": 52}
